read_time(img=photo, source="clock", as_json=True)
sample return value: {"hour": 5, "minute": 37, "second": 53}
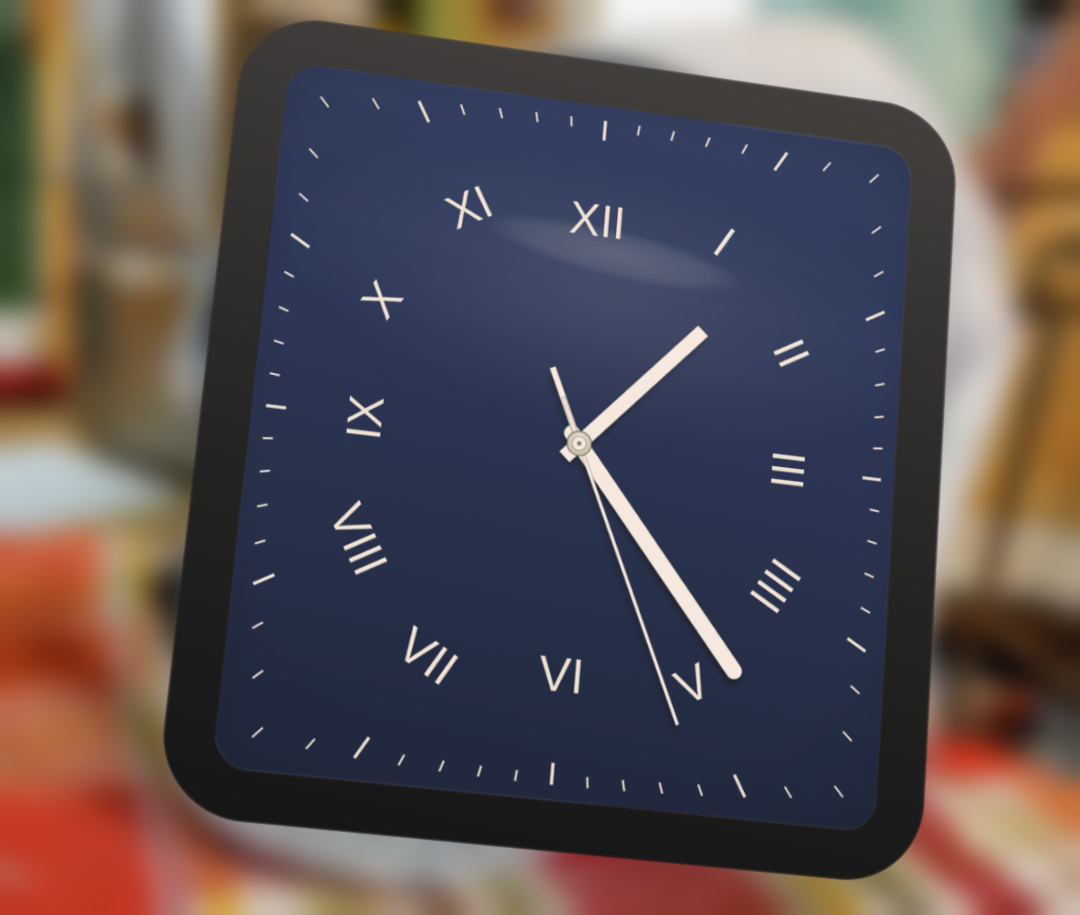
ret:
{"hour": 1, "minute": 23, "second": 26}
